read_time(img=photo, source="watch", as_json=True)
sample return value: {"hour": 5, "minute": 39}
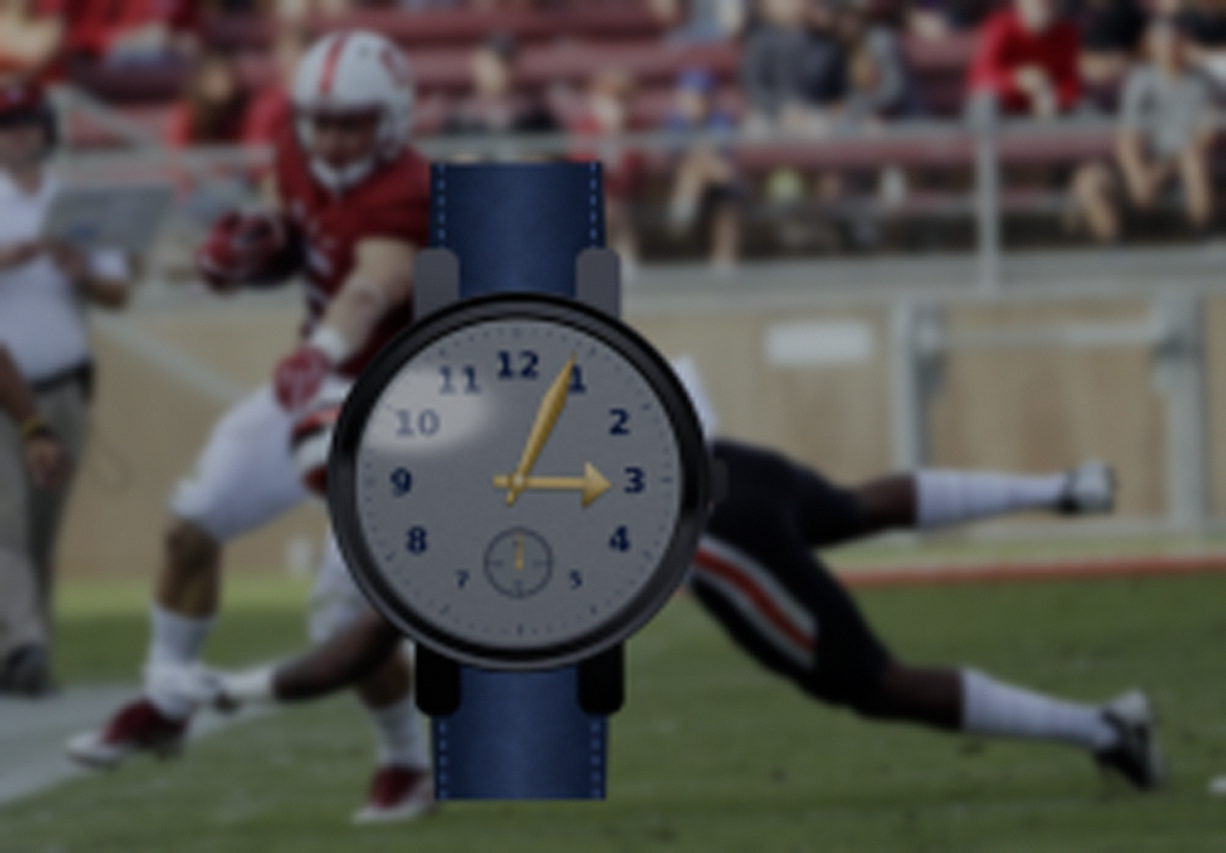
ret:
{"hour": 3, "minute": 4}
